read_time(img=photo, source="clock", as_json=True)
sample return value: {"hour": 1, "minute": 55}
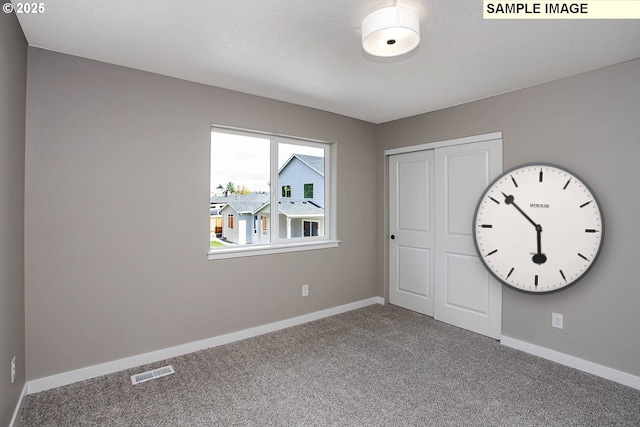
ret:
{"hour": 5, "minute": 52}
